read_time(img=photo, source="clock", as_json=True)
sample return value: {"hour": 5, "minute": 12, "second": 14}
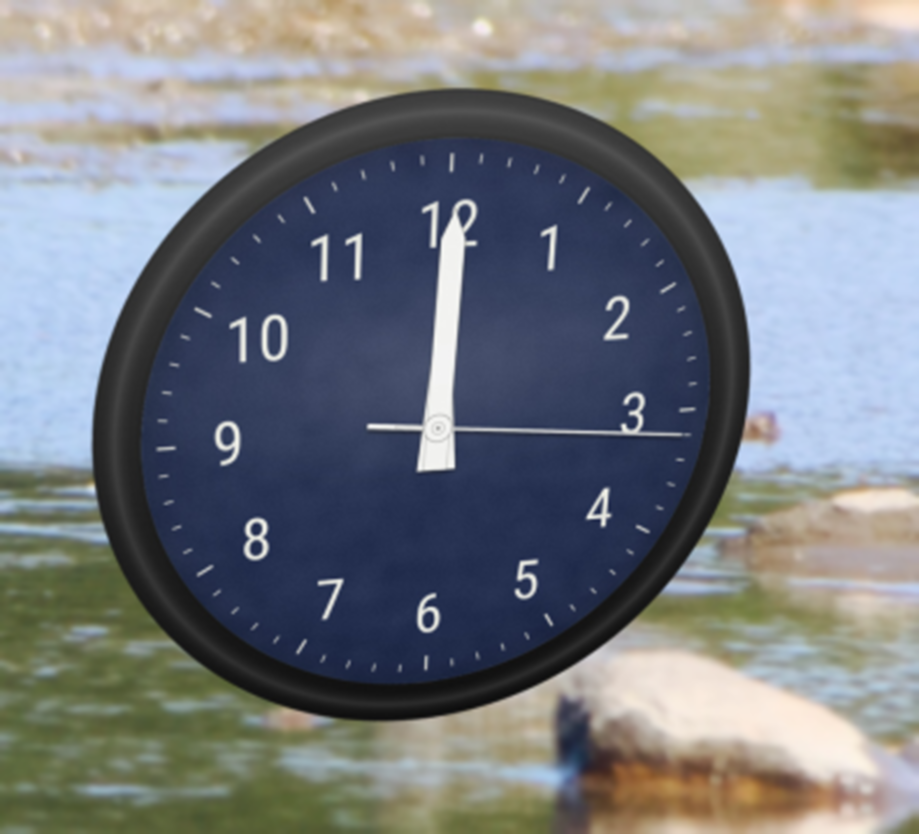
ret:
{"hour": 12, "minute": 0, "second": 16}
